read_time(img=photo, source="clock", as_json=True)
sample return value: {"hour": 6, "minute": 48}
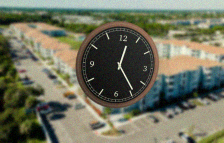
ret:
{"hour": 12, "minute": 24}
